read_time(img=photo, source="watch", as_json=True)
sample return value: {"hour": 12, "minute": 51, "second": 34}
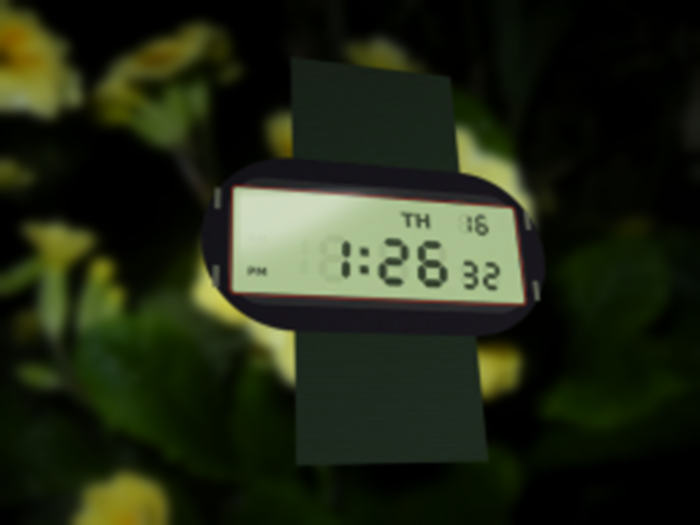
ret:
{"hour": 1, "minute": 26, "second": 32}
